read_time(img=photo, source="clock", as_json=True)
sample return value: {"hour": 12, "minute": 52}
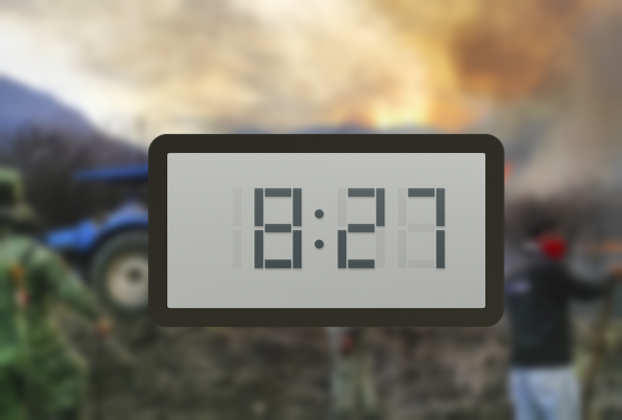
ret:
{"hour": 8, "minute": 27}
